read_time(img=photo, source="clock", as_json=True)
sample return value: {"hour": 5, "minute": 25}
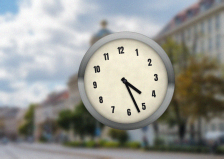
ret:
{"hour": 4, "minute": 27}
